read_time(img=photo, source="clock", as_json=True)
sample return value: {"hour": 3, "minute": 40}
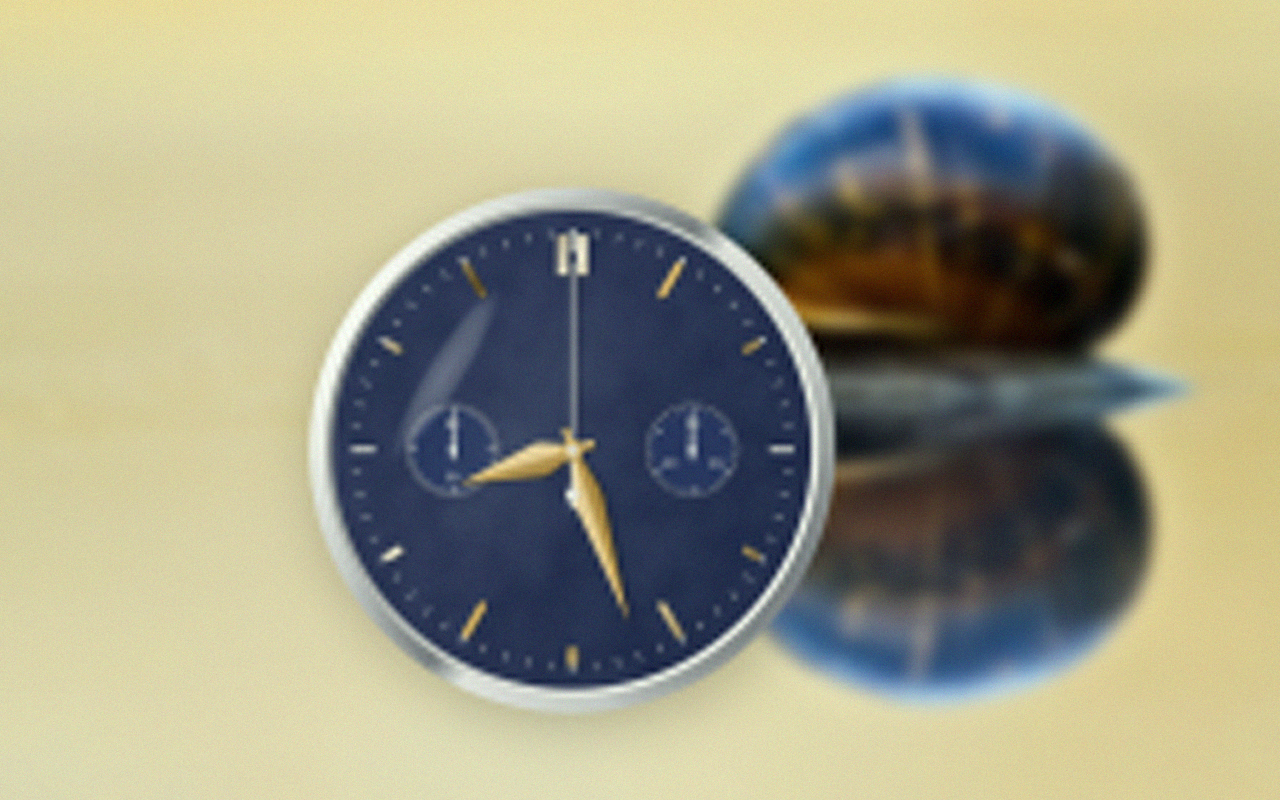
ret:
{"hour": 8, "minute": 27}
